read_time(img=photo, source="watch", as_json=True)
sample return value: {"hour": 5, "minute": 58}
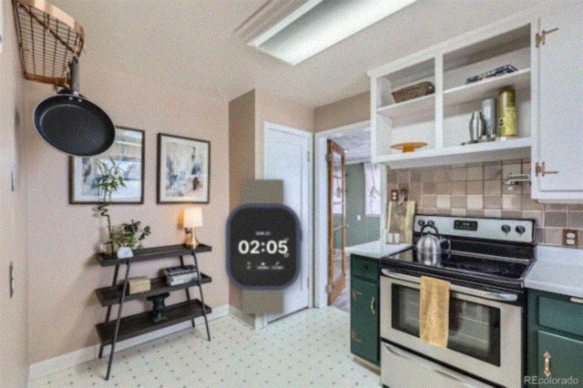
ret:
{"hour": 2, "minute": 5}
